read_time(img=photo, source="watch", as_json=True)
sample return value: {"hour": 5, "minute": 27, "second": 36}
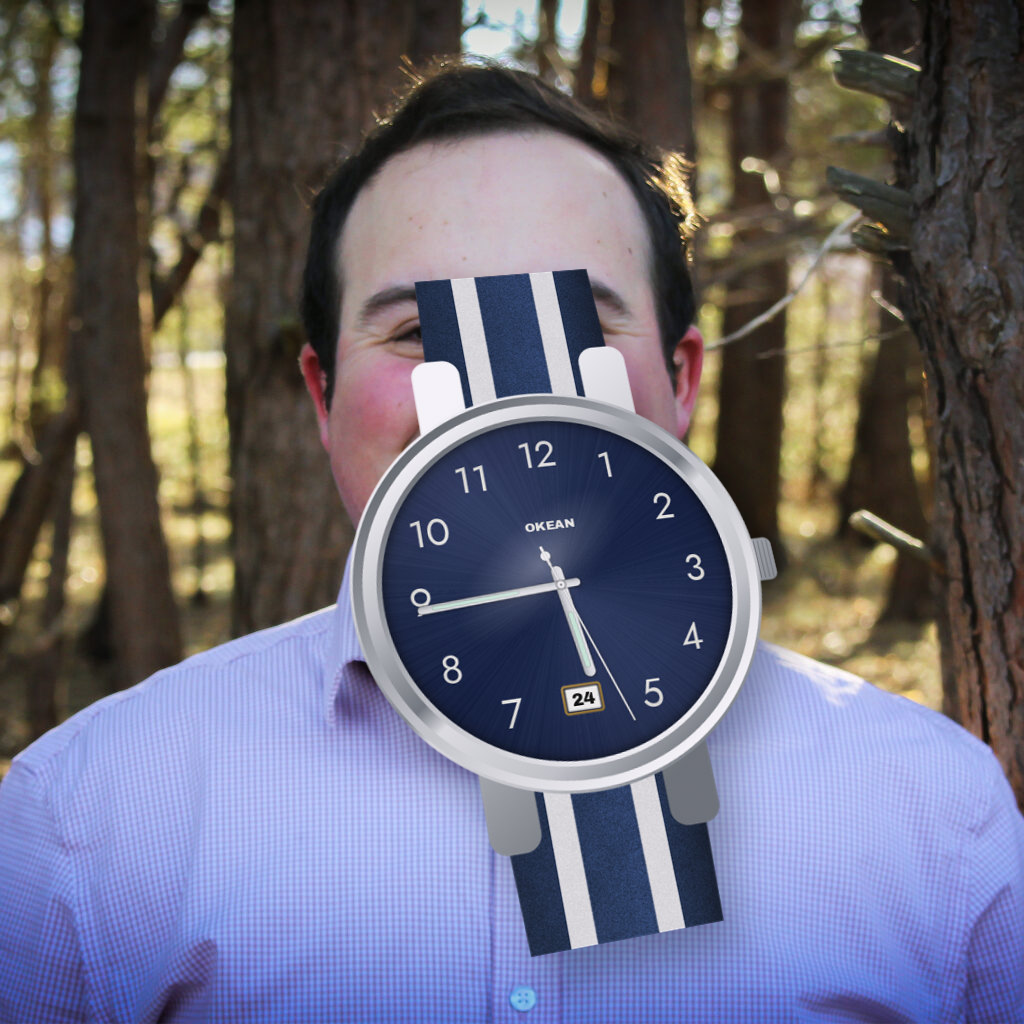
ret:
{"hour": 5, "minute": 44, "second": 27}
